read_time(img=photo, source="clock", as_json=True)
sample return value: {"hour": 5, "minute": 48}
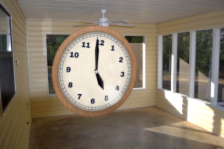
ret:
{"hour": 4, "minute": 59}
